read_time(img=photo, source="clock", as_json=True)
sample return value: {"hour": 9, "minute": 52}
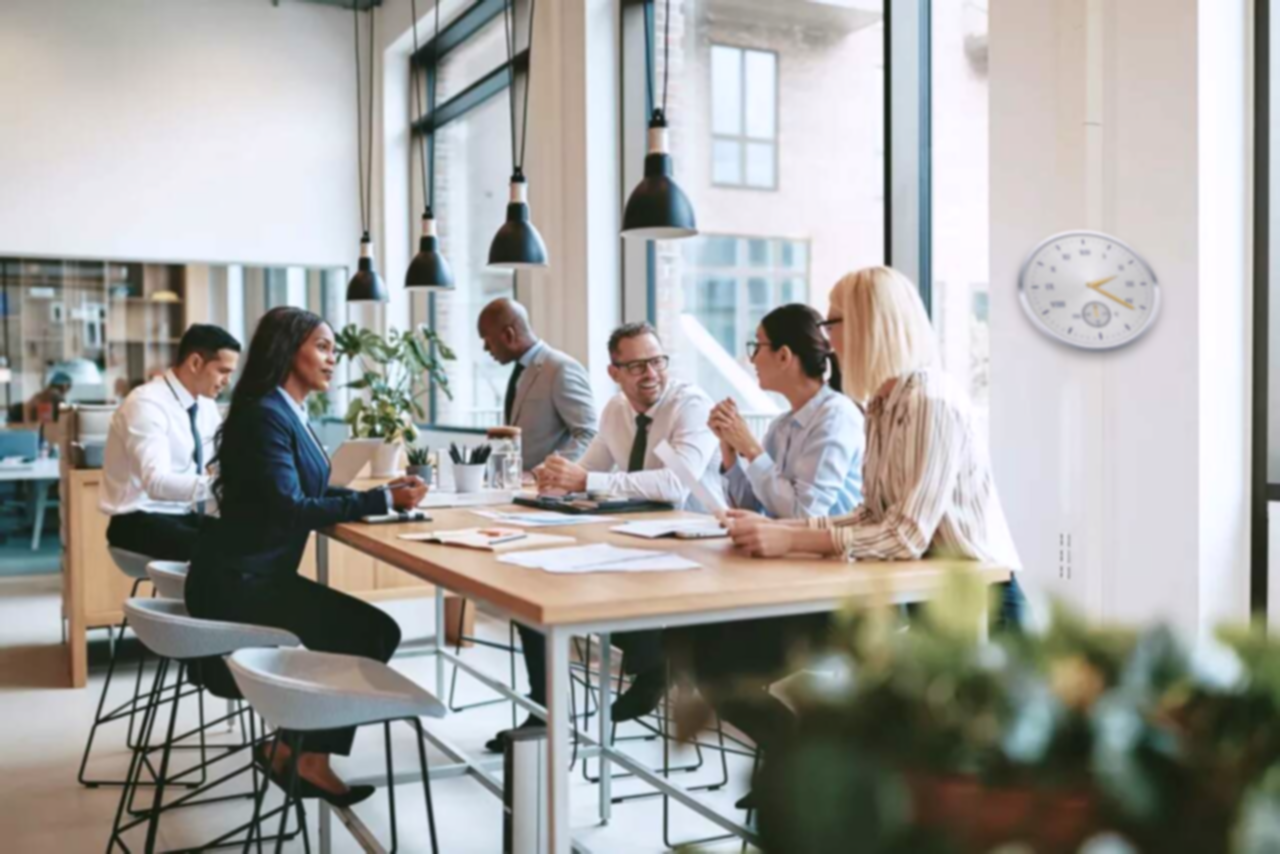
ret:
{"hour": 2, "minute": 21}
